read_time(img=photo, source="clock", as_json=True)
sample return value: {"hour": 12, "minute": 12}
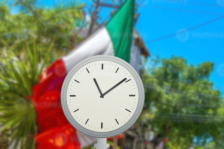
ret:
{"hour": 11, "minute": 9}
